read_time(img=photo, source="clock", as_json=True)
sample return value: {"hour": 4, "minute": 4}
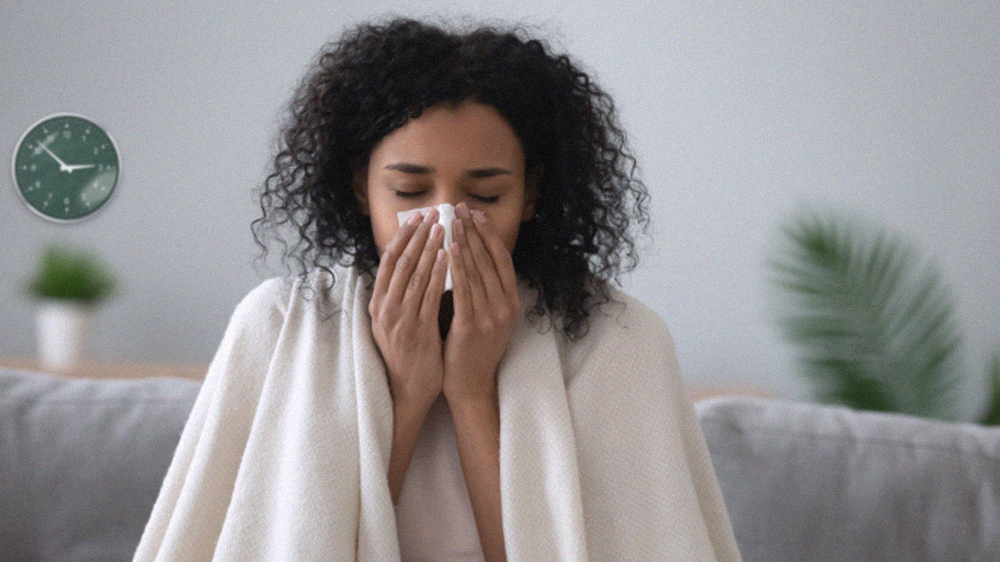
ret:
{"hour": 2, "minute": 52}
